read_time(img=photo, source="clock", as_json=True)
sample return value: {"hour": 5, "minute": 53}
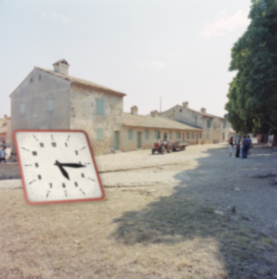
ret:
{"hour": 5, "minute": 16}
